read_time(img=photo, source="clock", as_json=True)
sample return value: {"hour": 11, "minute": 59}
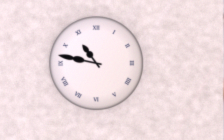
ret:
{"hour": 10, "minute": 47}
